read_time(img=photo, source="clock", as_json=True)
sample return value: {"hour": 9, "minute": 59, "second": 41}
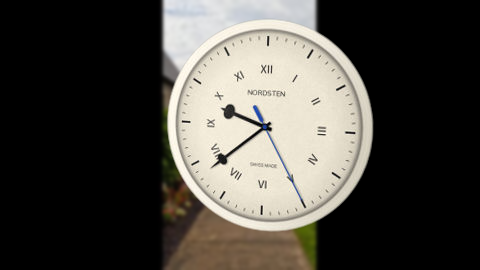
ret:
{"hour": 9, "minute": 38, "second": 25}
